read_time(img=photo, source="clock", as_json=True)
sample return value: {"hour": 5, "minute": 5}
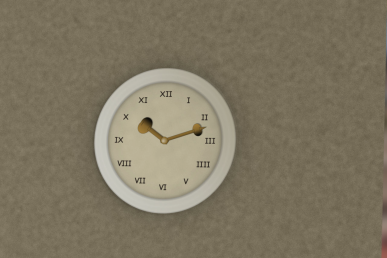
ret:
{"hour": 10, "minute": 12}
